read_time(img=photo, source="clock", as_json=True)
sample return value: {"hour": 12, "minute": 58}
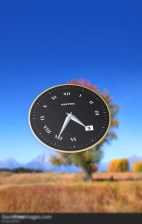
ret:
{"hour": 4, "minute": 35}
